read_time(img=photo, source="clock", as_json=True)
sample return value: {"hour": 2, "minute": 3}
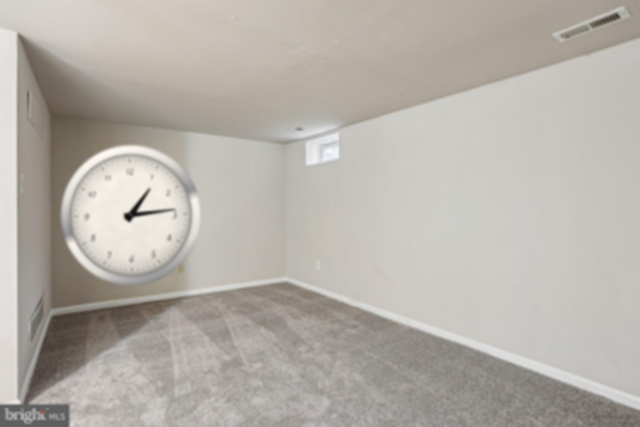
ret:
{"hour": 1, "minute": 14}
